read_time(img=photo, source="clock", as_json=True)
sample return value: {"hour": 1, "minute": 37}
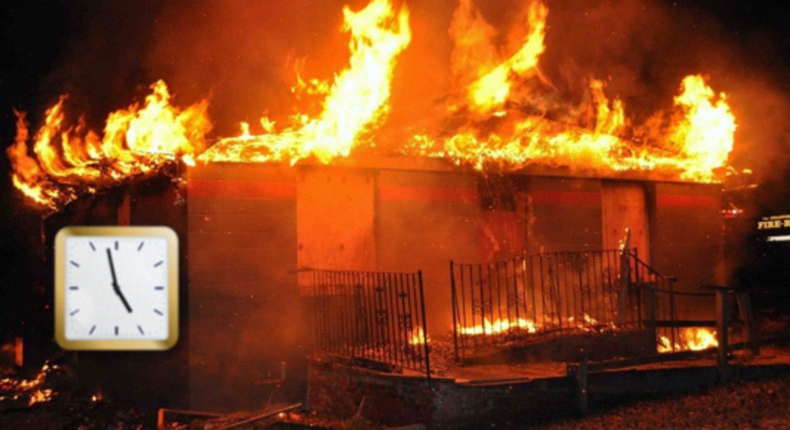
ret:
{"hour": 4, "minute": 58}
